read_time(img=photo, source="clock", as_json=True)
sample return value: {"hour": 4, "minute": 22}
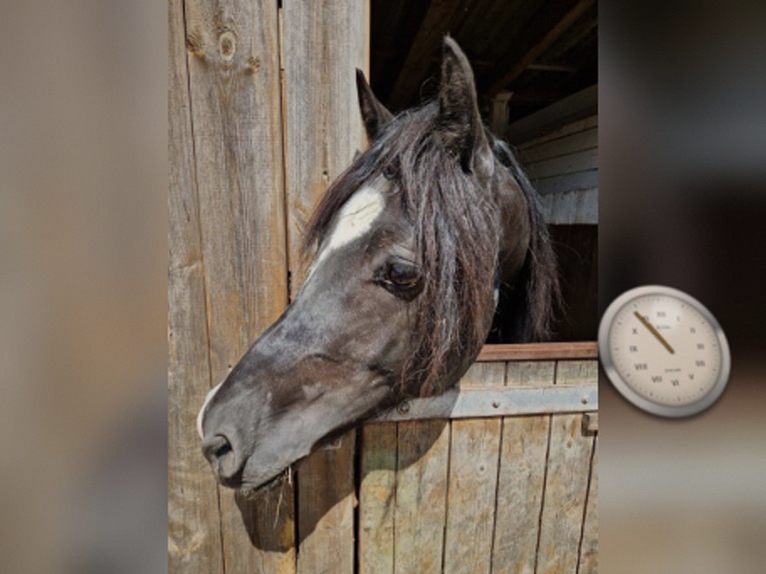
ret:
{"hour": 10, "minute": 54}
